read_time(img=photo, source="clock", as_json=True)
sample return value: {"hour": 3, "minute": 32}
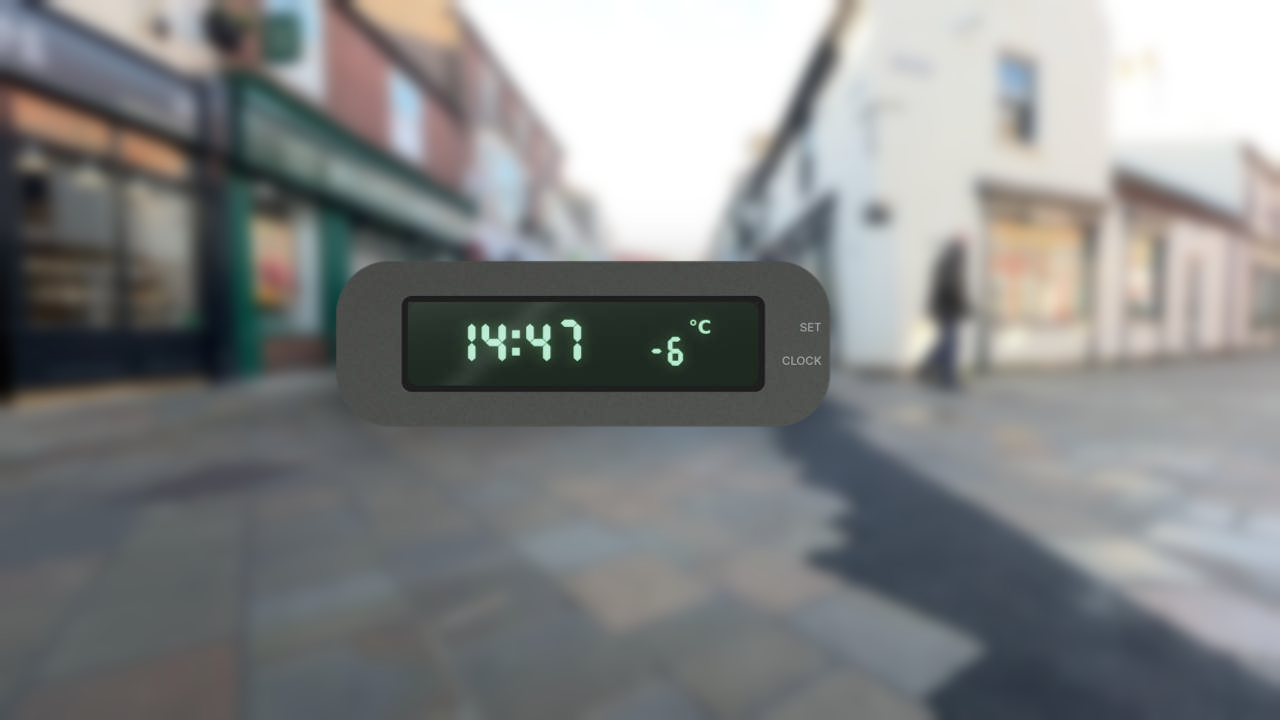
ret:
{"hour": 14, "minute": 47}
